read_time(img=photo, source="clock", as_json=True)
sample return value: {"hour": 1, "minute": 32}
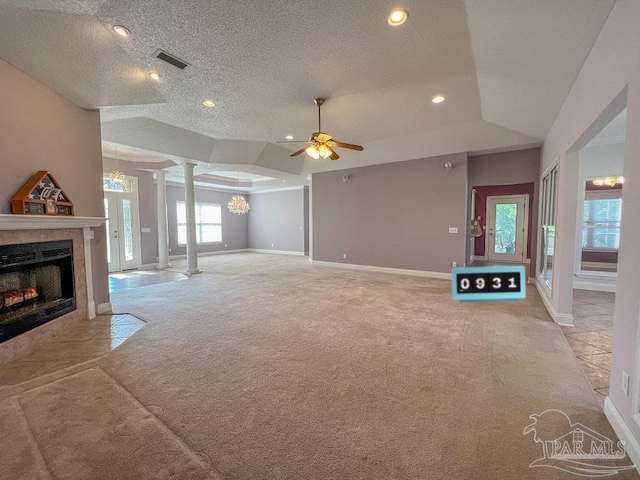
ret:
{"hour": 9, "minute": 31}
